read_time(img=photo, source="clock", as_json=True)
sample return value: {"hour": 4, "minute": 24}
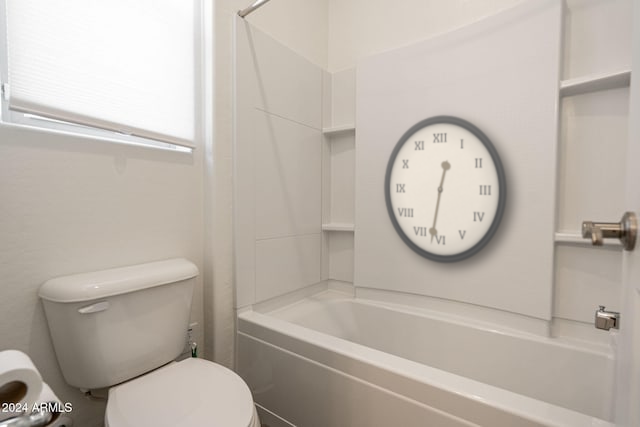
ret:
{"hour": 12, "minute": 32}
